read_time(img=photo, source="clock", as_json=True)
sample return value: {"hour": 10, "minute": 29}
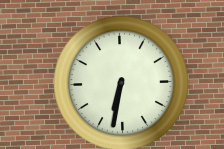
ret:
{"hour": 6, "minute": 32}
